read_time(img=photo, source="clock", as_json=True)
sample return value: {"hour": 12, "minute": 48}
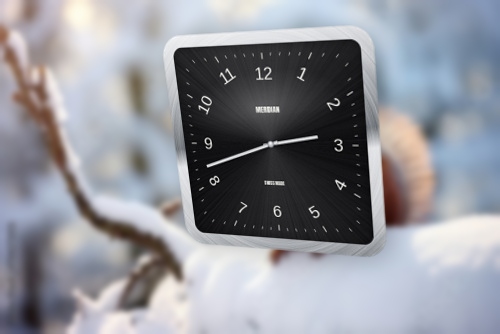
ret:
{"hour": 2, "minute": 42}
